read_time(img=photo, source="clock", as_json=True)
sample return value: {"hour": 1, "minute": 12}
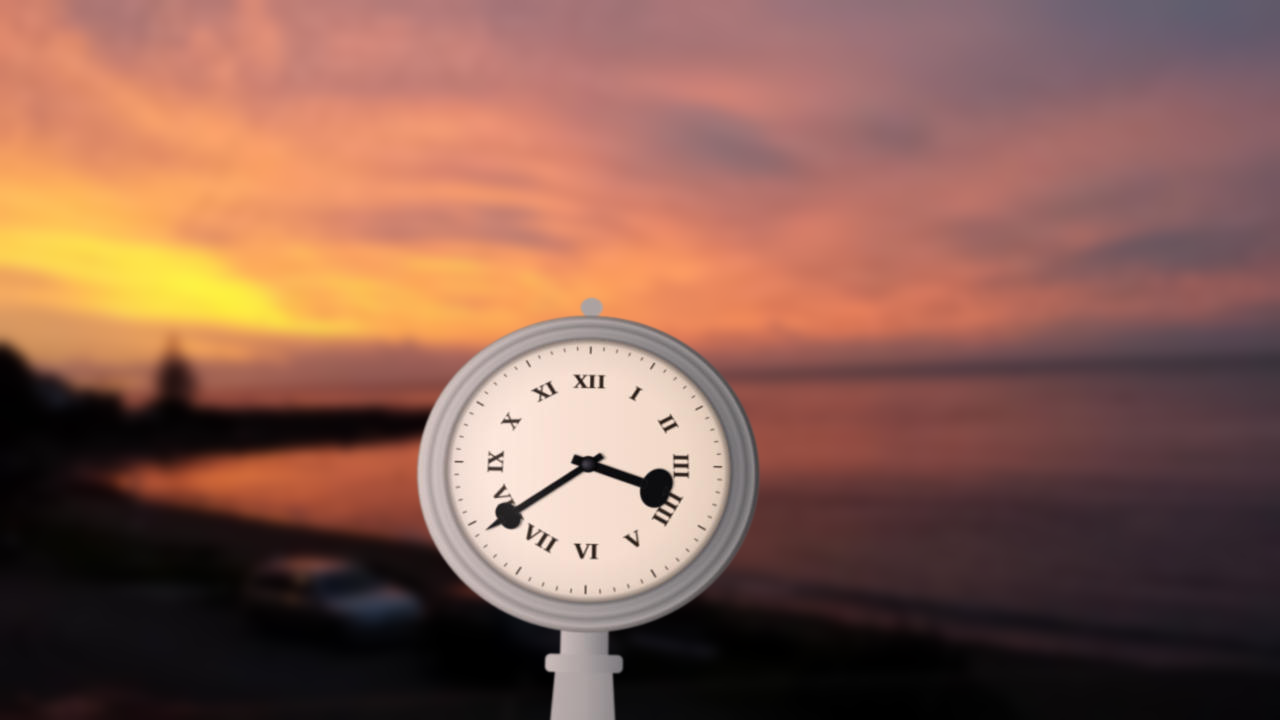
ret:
{"hour": 3, "minute": 39}
